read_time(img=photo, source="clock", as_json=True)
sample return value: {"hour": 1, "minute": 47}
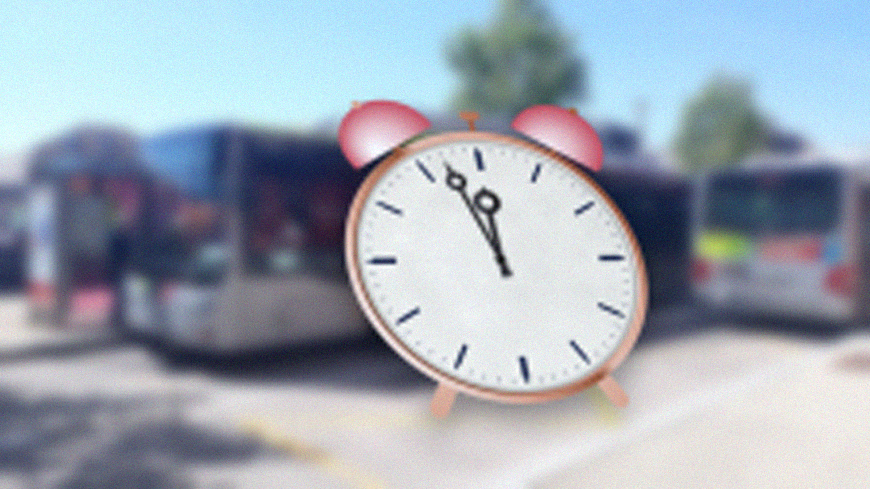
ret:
{"hour": 11, "minute": 57}
